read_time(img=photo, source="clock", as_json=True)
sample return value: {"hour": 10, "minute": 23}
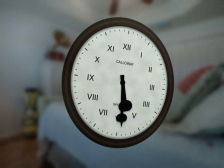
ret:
{"hour": 5, "minute": 29}
